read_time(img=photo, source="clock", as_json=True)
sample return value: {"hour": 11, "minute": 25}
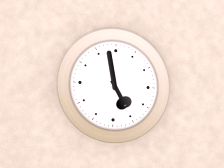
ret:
{"hour": 4, "minute": 58}
